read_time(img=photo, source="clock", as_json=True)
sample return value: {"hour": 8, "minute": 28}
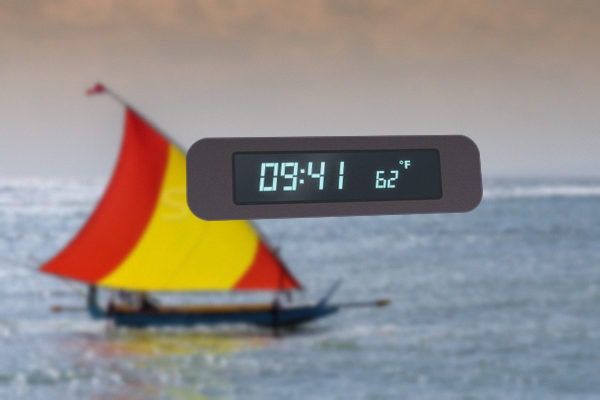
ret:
{"hour": 9, "minute": 41}
